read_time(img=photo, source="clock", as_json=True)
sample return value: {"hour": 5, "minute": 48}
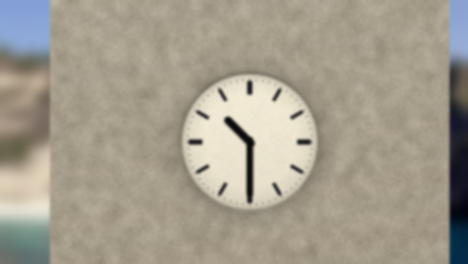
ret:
{"hour": 10, "minute": 30}
